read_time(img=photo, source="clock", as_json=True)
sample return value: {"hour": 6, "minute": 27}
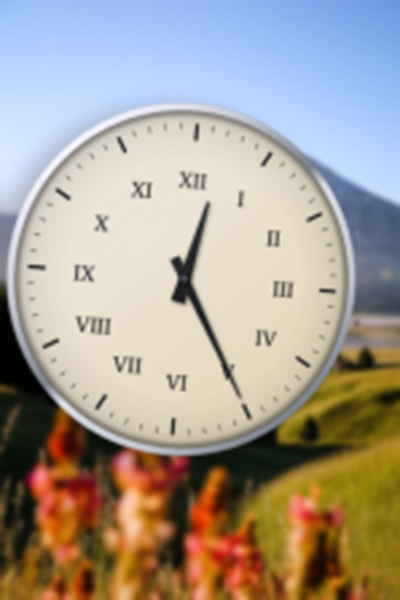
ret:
{"hour": 12, "minute": 25}
